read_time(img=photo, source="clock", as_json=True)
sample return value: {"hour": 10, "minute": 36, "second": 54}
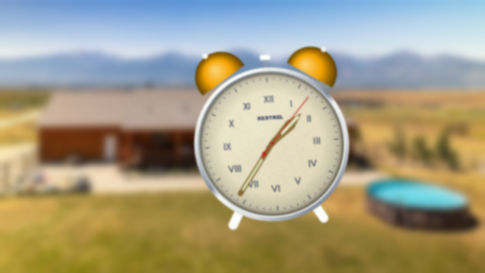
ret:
{"hour": 1, "minute": 36, "second": 7}
